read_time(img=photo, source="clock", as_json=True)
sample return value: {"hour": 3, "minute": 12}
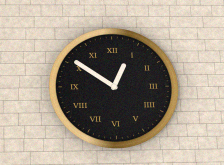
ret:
{"hour": 12, "minute": 51}
